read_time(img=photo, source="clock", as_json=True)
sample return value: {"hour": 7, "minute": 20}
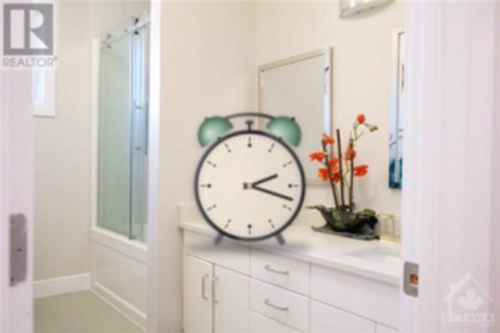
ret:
{"hour": 2, "minute": 18}
